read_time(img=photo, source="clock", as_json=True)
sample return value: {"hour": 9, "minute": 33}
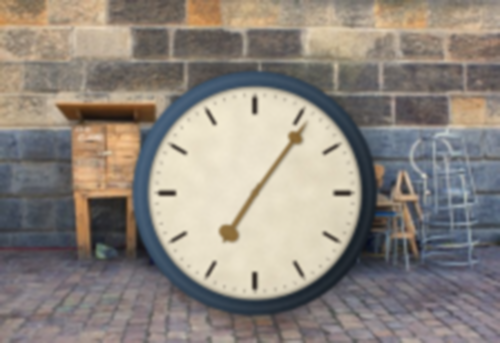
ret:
{"hour": 7, "minute": 6}
